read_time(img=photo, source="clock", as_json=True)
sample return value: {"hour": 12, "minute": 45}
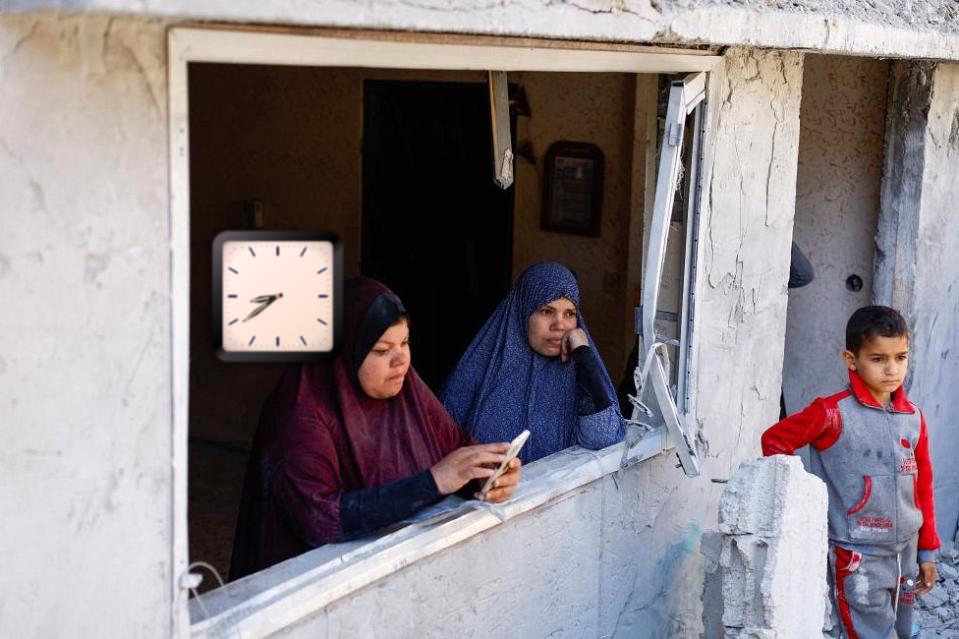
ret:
{"hour": 8, "minute": 39}
